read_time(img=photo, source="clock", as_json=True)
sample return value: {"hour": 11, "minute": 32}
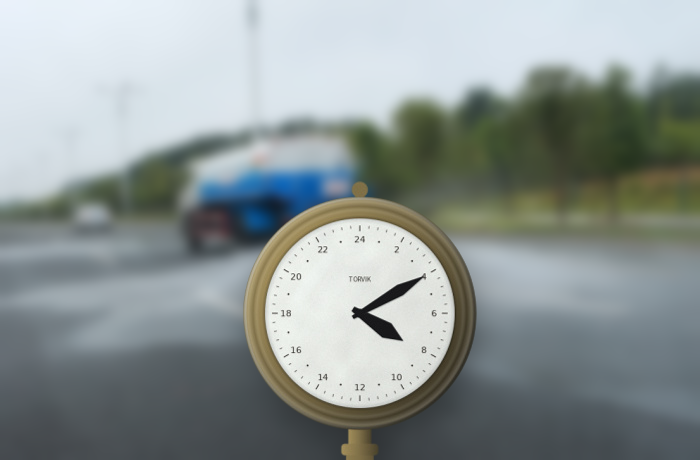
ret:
{"hour": 8, "minute": 10}
